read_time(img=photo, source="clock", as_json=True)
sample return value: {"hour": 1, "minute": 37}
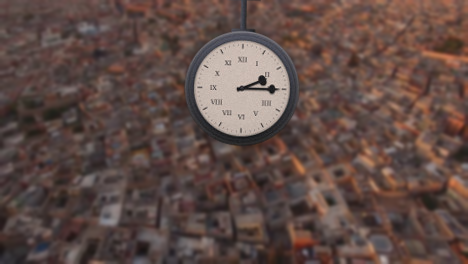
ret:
{"hour": 2, "minute": 15}
